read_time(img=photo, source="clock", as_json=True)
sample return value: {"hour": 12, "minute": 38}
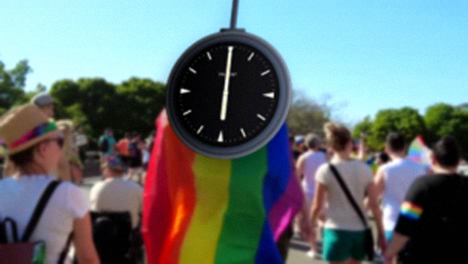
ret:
{"hour": 6, "minute": 0}
